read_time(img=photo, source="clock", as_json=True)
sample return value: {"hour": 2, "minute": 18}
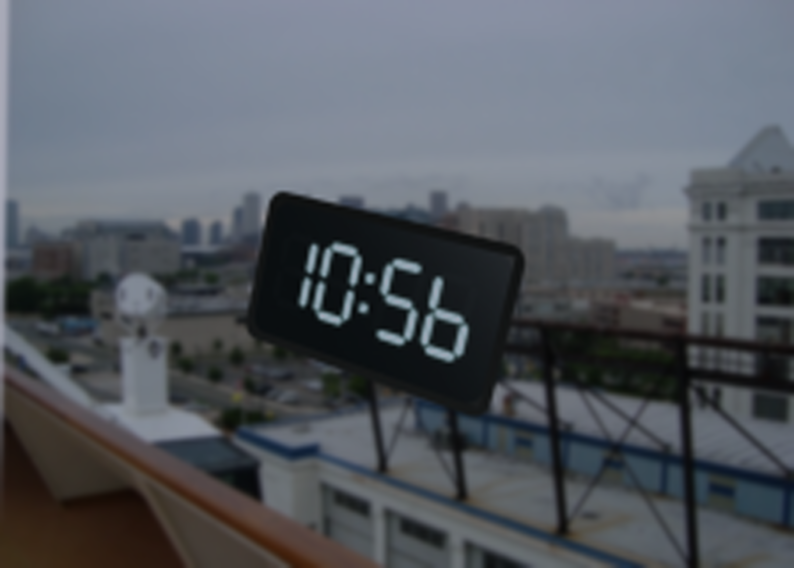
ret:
{"hour": 10, "minute": 56}
